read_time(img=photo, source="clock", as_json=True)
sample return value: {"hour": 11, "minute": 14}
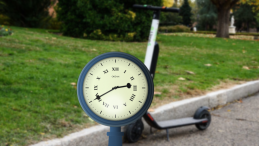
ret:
{"hour": 2, "minute": 40}
